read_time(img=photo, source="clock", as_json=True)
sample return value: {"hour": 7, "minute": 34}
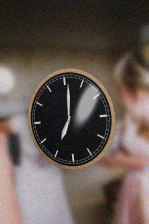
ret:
{"hour": 7, "minute": 1}
